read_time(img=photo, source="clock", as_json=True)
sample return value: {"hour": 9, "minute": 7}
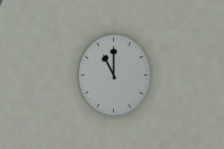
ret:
{"hour": 11, "minute": 0}
